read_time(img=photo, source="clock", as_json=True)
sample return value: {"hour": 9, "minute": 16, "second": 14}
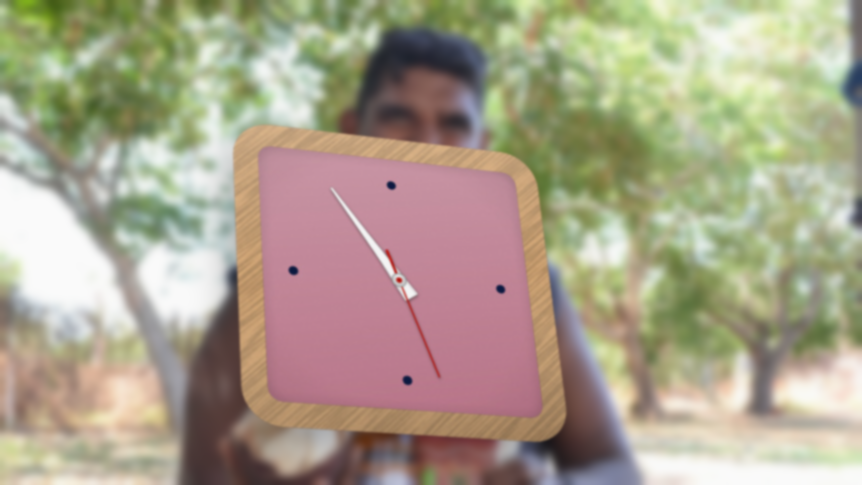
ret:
{"hour": 10, "minute": 54, "second": 27}
